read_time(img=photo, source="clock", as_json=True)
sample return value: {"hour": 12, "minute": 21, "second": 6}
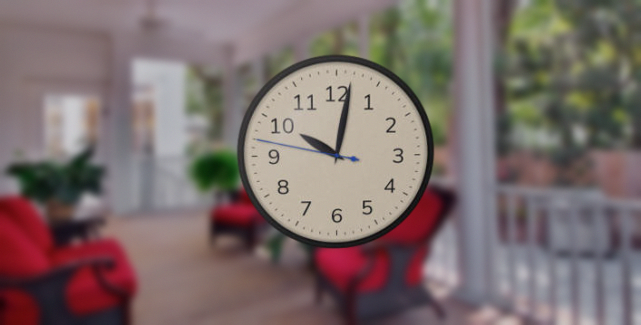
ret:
{"hour": 10, "minute": 1, "second": 47}
